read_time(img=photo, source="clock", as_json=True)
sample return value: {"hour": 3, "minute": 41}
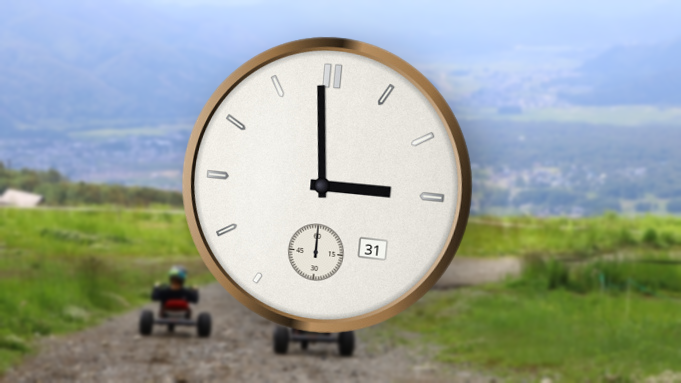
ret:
{"hour": 2, "minute": 59}
